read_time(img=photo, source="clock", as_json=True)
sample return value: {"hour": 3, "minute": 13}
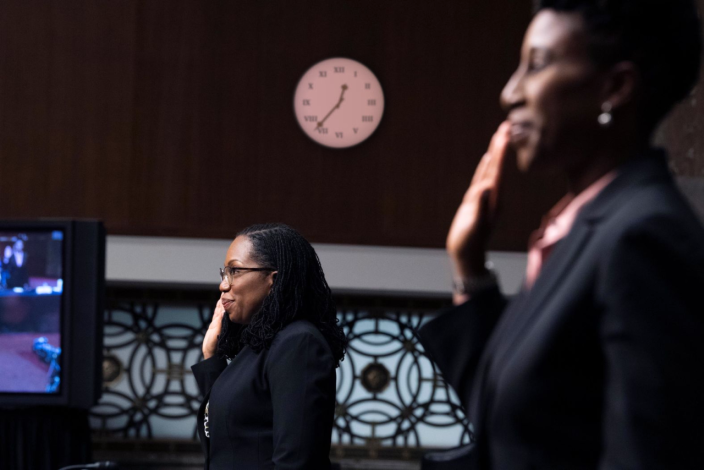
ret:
{"hour": 12, "minute": 37}
